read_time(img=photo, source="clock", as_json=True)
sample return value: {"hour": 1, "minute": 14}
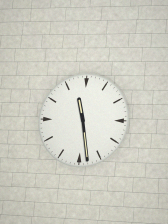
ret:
{"hour": 11, "minute": 28}
